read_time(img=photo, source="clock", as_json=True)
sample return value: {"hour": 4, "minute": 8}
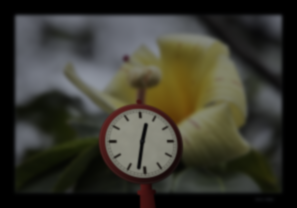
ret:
{"hour": 12, "minute": 32}
